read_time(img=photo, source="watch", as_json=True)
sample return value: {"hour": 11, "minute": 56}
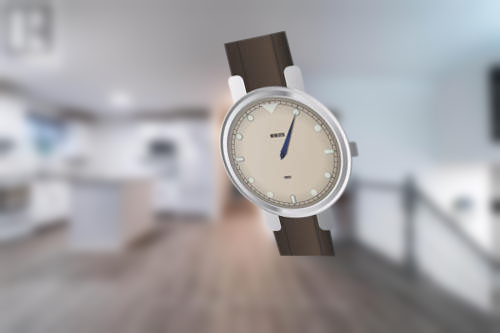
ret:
{"hour": 1, "minute": 5}
